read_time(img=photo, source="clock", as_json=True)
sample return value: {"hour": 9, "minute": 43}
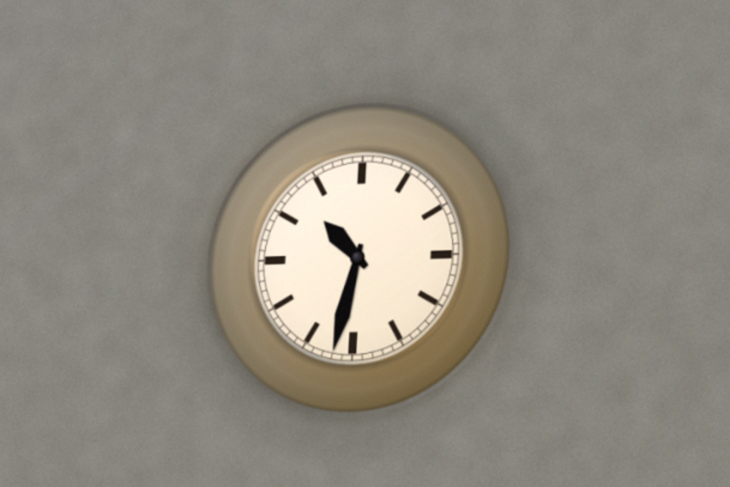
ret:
{"hour": 10, "minute": 32}
